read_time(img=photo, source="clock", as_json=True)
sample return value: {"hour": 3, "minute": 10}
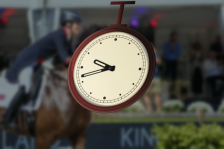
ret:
{"hour": 9, "minute": 42}
